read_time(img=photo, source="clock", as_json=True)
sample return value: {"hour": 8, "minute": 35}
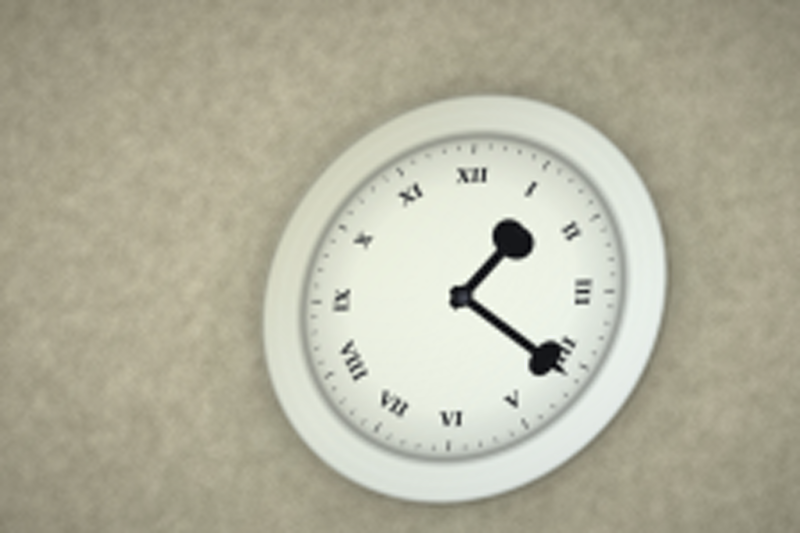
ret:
{"hour": 1, "minute": 21}
